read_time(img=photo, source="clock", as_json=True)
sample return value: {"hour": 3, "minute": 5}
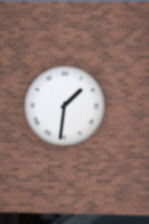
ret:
{"hour": 1, "minute": 31}
